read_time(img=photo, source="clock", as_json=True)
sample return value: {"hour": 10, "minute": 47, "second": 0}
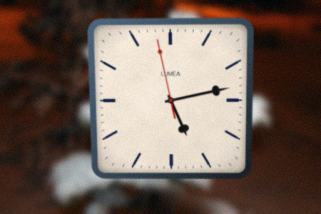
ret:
{"hour": 5, "minute": 12, "second": 58}
